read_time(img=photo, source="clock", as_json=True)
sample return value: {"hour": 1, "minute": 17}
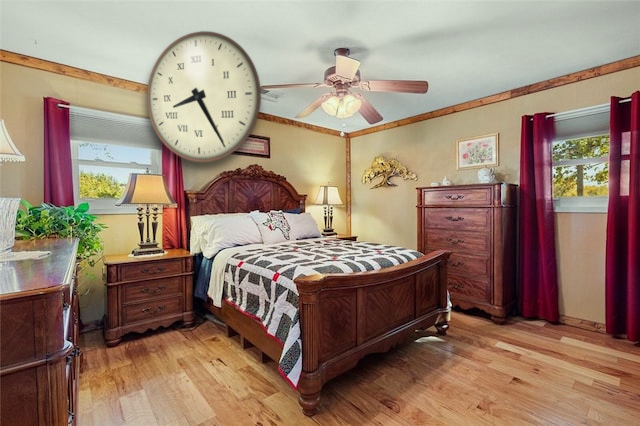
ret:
{"hour": 8, "minute": 25}
